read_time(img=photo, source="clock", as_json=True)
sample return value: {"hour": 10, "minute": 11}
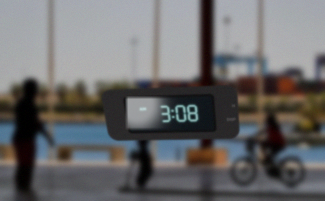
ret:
{"hour": 3, "minute": 8}
